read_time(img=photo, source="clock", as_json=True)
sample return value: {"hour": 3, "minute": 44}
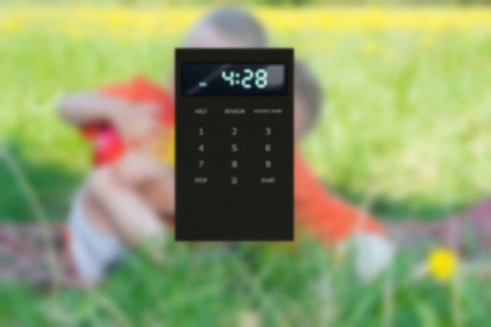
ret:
{"hour": 4, "minute": 28}
